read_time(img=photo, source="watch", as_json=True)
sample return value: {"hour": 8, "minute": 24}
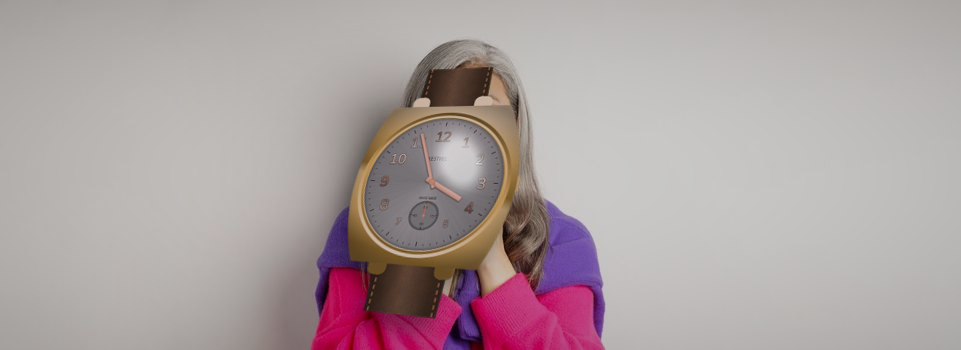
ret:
{"hour": 3, "minute": 56}
